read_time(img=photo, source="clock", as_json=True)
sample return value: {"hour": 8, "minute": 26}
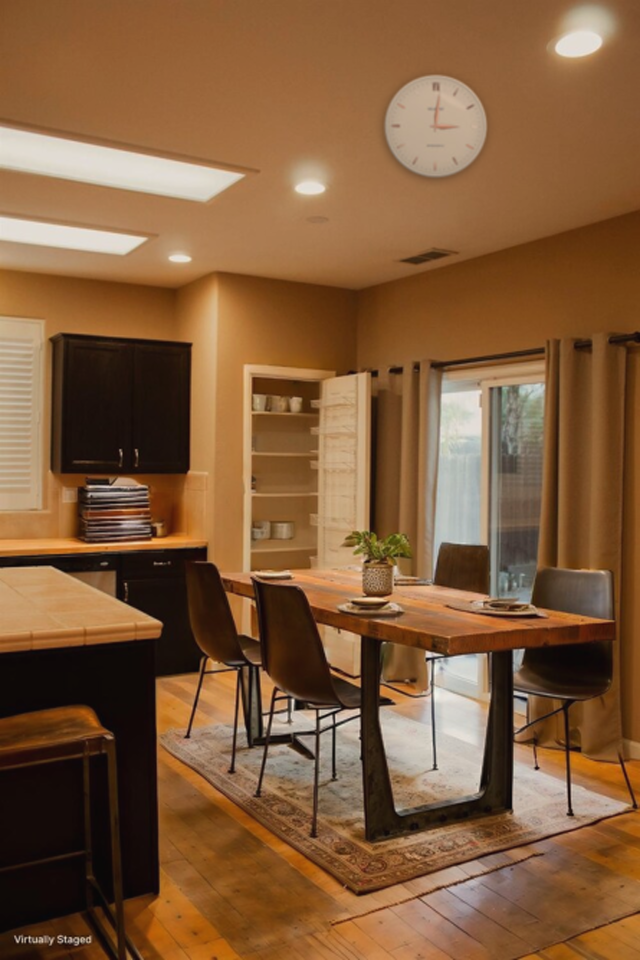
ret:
{"hour": 3, "minute": 1}
